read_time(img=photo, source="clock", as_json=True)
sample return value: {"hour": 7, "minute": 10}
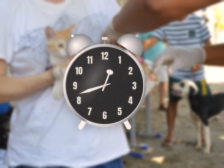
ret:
{"hour": 12, "minute": 42}
